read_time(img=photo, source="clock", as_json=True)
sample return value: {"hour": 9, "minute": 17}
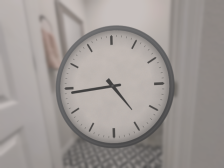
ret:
{"hour": 4, "minute": 44}
